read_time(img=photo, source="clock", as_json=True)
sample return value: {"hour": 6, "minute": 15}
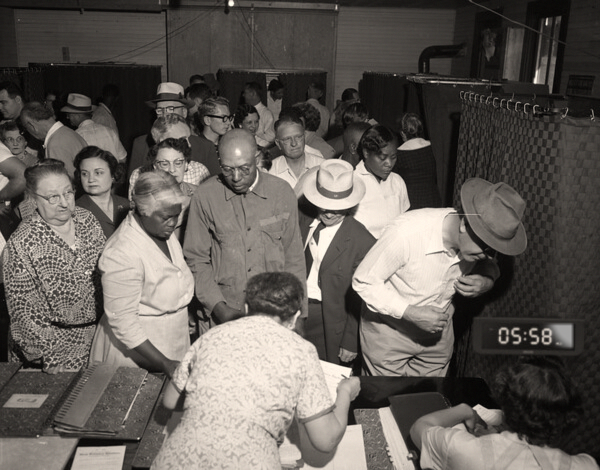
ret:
{"hour": 5, "minute": 58}
